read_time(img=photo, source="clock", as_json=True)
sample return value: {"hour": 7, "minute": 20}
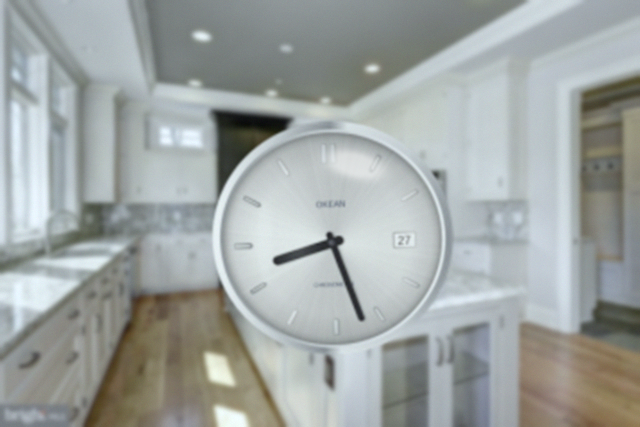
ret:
{"hour": 8, "minute": 27}
